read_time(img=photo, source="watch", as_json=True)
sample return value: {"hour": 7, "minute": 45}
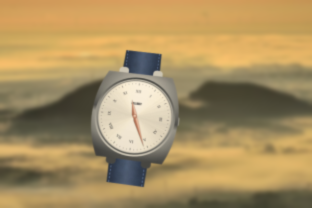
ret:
{"hour": 11, "minute": 26}
